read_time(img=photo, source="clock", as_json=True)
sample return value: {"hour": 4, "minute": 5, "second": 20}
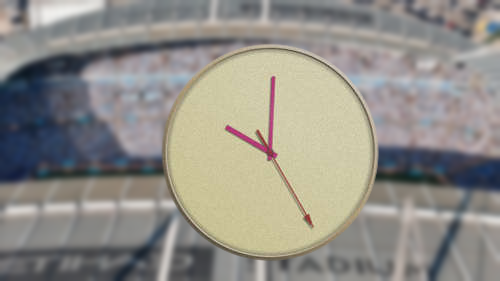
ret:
{"hour": 10, "minute": 0, "second": 25}
